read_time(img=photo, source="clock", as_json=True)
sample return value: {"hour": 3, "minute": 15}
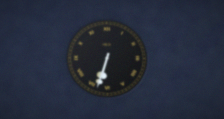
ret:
{"hour": 6, "minute": 33}
